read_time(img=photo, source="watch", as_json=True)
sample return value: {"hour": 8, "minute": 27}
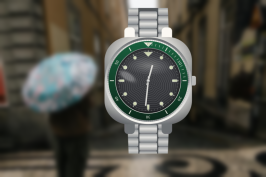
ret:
{"hour": 12, "minute": 31}
